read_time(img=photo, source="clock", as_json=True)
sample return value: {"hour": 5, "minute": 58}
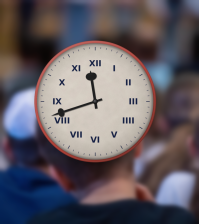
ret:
{"hour": 11, "minute": 42}
